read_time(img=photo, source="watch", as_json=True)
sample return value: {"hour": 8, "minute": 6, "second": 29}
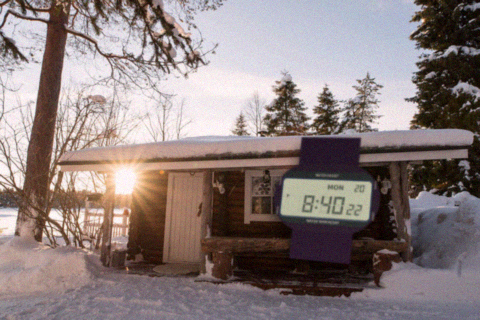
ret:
{"hour": 8, "minute": 40, "second": 22}
